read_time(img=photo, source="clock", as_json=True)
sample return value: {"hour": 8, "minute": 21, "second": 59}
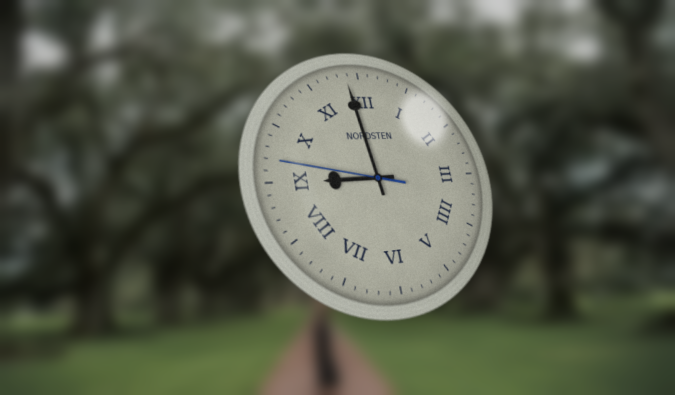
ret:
{"hour": 8, "minute": 58, "second": 47}
